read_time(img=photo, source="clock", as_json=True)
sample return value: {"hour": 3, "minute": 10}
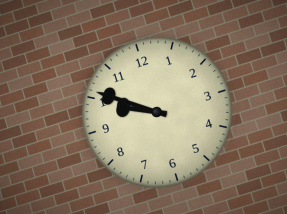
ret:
{"hour": 9, "minute": 51}
